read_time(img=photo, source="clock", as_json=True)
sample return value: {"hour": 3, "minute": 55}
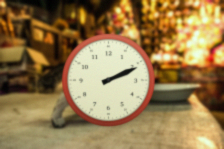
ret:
{"hour": 2, "minute": 11}
